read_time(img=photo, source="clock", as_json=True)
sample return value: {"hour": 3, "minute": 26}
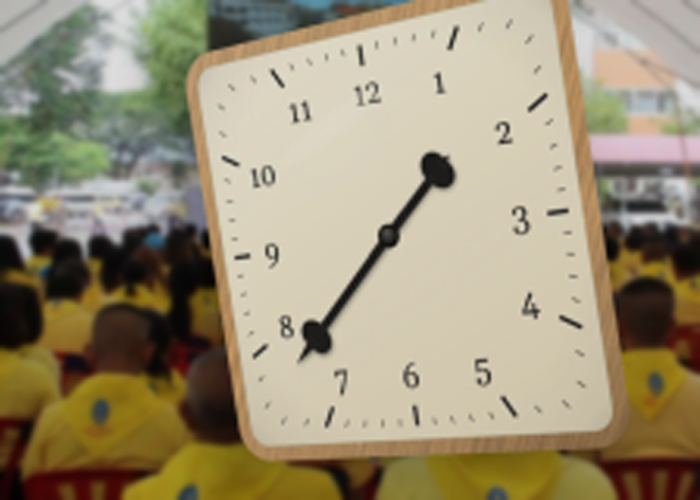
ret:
{"hour": 1, "minute": 38}
